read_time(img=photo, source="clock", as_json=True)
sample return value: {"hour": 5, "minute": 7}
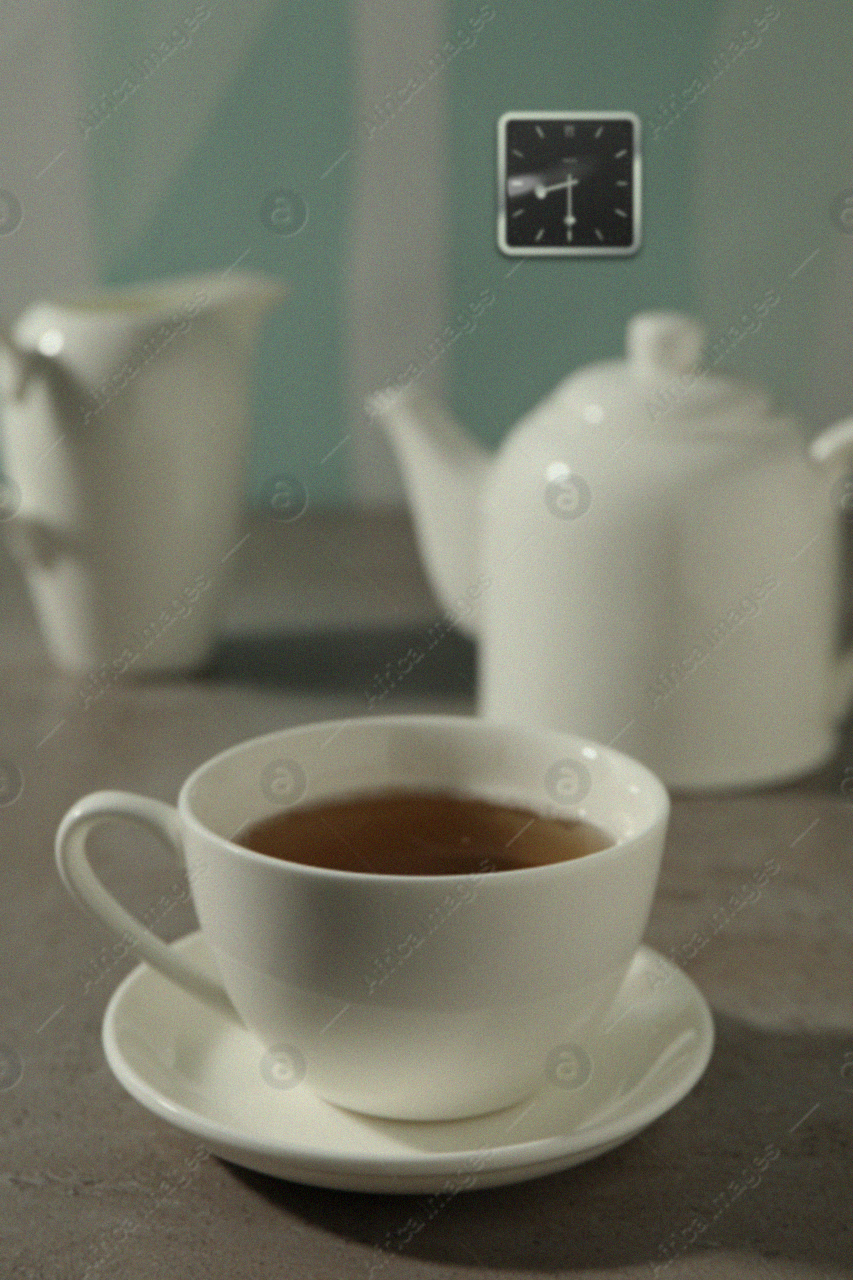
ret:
{"hour": 8, "minute": 30}
